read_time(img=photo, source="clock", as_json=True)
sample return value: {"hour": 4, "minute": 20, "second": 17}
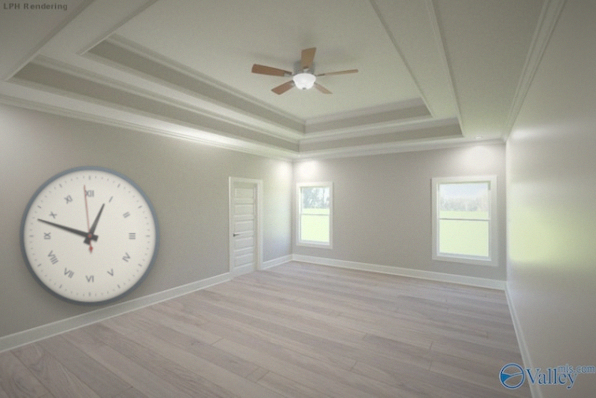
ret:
{"hour": 12, "minute": 47, "second": 59}
